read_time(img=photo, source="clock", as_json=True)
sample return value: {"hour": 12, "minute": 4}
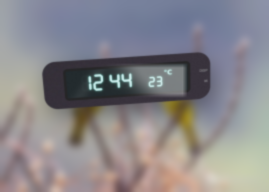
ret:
{"hour": 12, "minute": 44}
